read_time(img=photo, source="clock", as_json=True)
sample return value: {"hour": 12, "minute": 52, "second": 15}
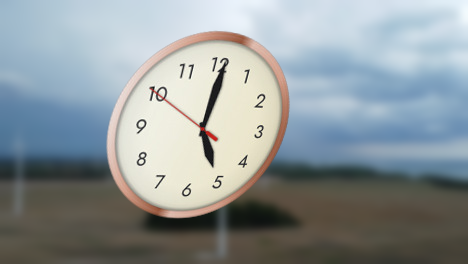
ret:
{"hour": 5, "minute": 0, "second": 50}
